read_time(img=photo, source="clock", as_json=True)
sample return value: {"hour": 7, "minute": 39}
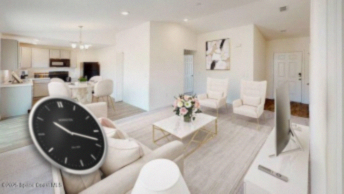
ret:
{"hour": 10, "minute": 18}
